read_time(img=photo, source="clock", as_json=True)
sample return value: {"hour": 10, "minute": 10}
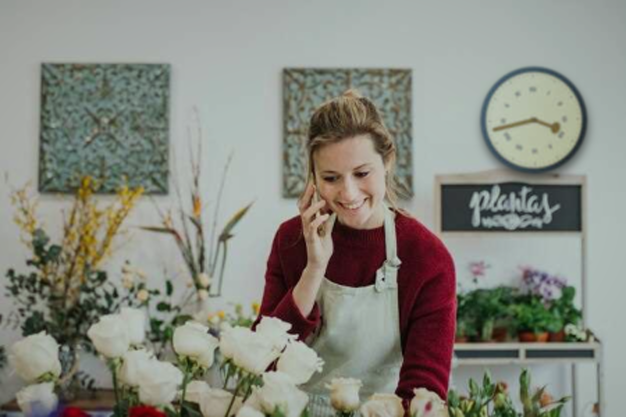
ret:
{"hour": 3, "minute": 43}
